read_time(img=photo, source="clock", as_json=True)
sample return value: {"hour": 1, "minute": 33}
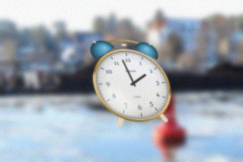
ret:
{"hour": 1, "minute": 58}
